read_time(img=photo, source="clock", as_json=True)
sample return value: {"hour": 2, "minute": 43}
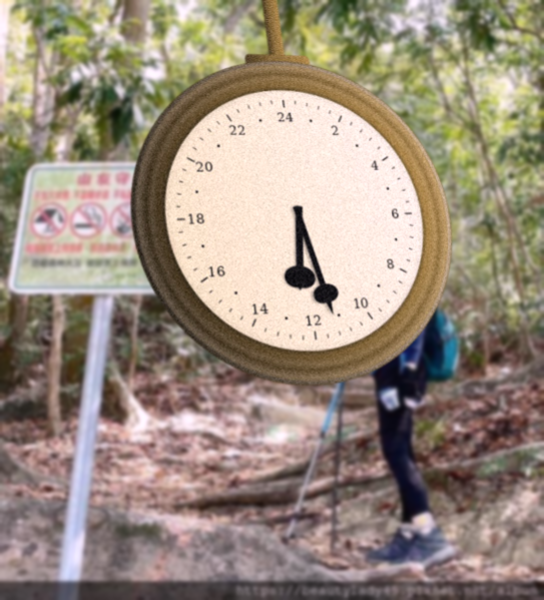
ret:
{"hour": 12, "minute": 28}
